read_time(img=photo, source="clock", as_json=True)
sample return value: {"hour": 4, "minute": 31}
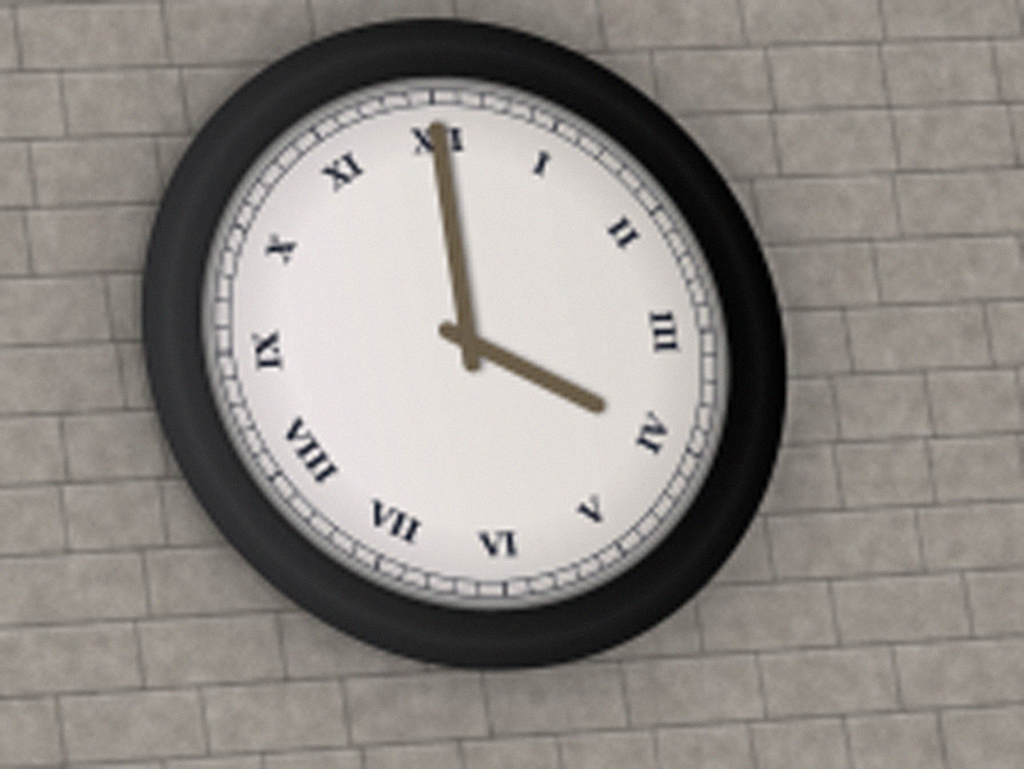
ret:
{"hour": 4, "minute": 0}
